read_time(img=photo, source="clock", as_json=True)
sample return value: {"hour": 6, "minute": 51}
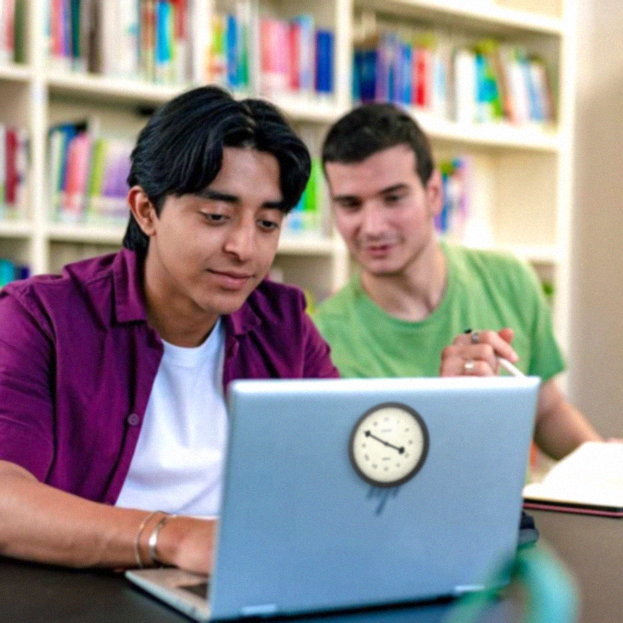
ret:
{"hour": 3, "minute": 50}
